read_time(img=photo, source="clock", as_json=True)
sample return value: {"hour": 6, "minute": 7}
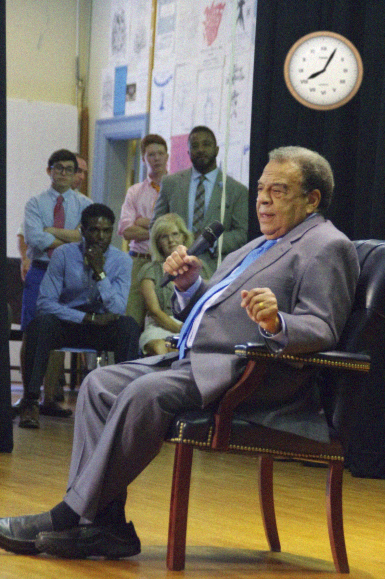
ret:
{"hour": 8, "minute": 5}
